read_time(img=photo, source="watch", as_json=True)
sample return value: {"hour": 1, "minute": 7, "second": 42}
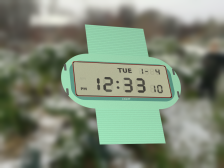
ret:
{"hour": 12, "minute": 33, "second": 10}
